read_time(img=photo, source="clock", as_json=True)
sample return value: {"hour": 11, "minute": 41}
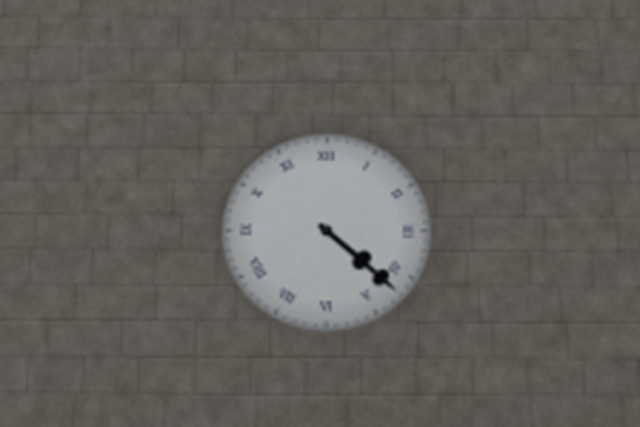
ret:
{"hour": 4, "minute": 22}
